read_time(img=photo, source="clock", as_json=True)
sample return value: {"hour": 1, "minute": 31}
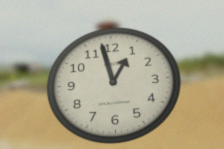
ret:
{"hour": 12, "minute": 58}
